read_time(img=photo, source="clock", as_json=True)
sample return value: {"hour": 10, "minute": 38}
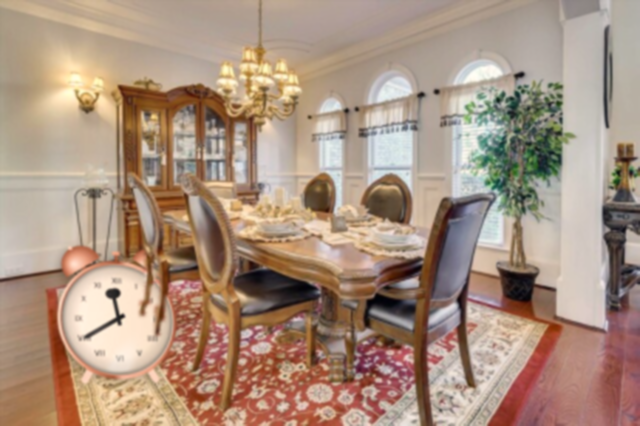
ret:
{"hour": 11, "minute": 40}
